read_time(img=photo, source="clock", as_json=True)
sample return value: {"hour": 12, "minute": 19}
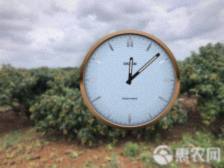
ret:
{"hour": 12, "minute": 8}
